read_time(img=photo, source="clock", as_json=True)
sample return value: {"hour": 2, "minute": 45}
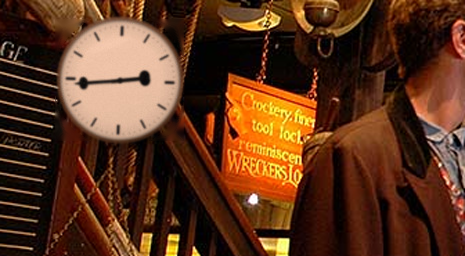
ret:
{"hour": 2, "minute": 44}
